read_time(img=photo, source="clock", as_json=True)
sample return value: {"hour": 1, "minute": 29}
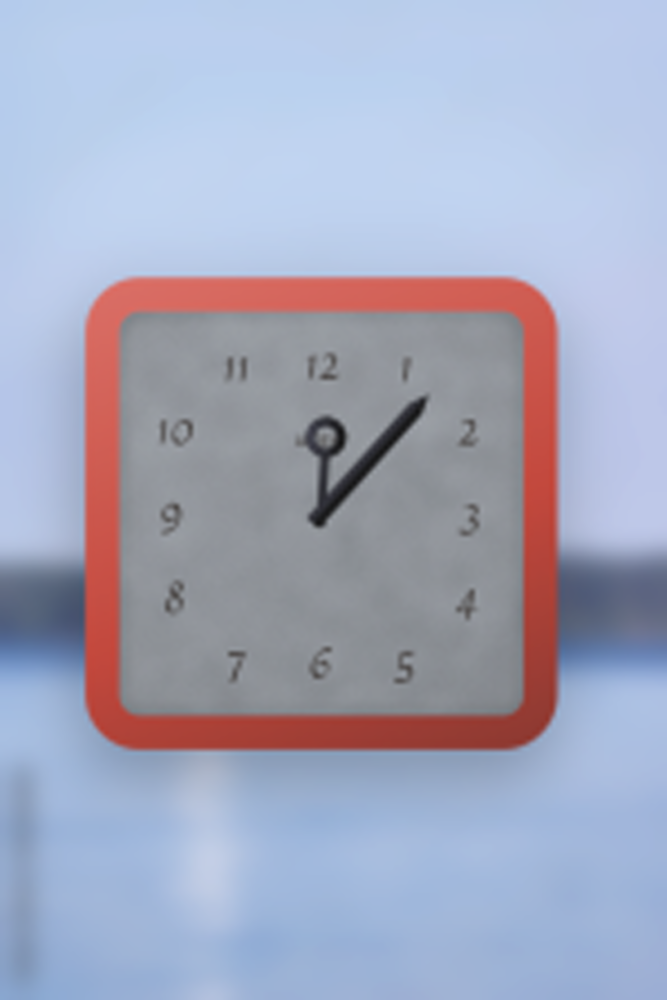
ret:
{"hour": 12, "minute": 7}
